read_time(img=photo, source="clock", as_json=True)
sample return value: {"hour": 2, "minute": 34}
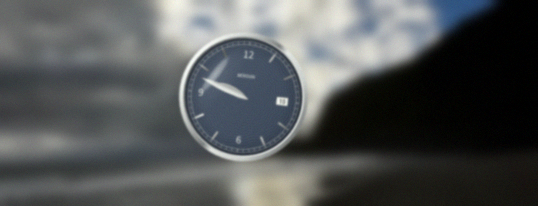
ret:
{"hour": 9, "minute": 48}
